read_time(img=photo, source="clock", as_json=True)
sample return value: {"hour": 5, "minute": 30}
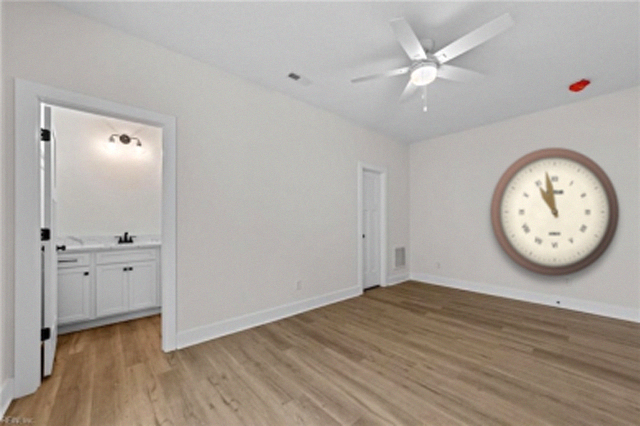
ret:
{"hour": 10, "minute": 58}
